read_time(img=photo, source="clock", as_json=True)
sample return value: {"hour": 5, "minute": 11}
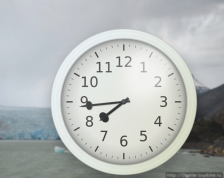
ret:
{"hour": 7, "minute": 44}
